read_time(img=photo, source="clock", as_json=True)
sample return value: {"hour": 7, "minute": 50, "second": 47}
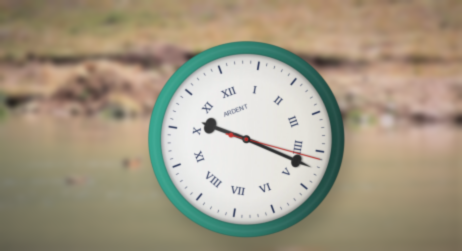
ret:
{"hour": 10, "minute": 22, "second": 21}
